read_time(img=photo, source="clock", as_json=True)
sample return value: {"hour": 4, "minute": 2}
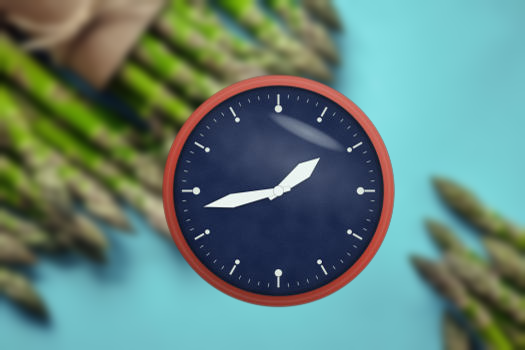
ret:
{"hour": 1, "minute": 43}
